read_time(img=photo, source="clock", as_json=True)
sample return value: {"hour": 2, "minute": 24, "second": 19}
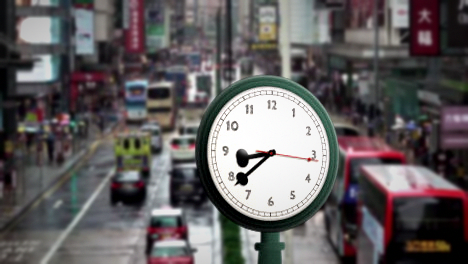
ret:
{"hour": 8, "minute": 38, "second": 16}
